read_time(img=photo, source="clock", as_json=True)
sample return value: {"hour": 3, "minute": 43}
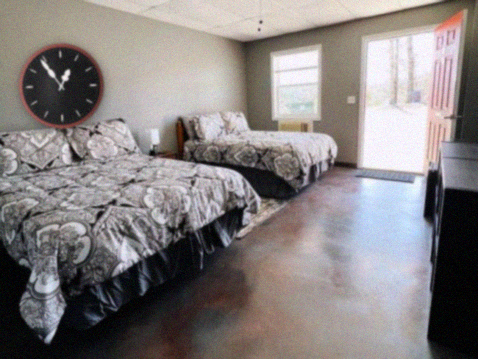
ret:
{"hour": 12, "minute": 54}
